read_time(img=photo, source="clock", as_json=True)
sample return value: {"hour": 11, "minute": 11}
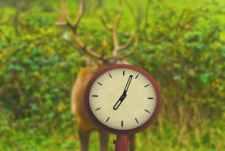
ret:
{"hour": 7, "minute": 3}
